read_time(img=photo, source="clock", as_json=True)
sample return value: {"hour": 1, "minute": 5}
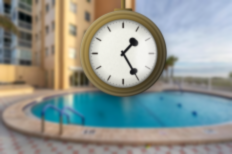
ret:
{"hour": 1, "minute": 25}
